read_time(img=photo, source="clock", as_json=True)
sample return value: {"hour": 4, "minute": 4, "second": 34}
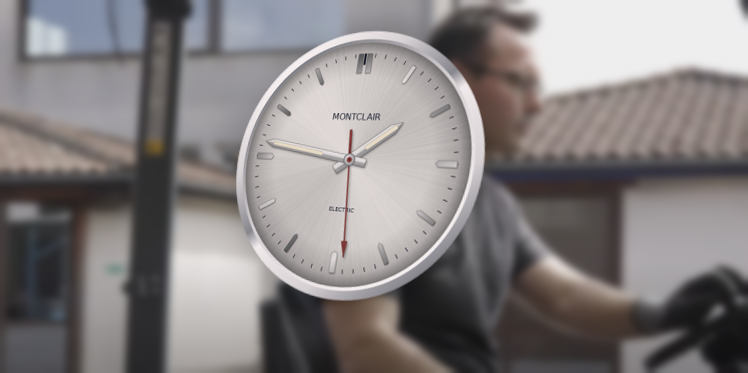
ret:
{"hour": 1, "minute": 46, "second": 29}
